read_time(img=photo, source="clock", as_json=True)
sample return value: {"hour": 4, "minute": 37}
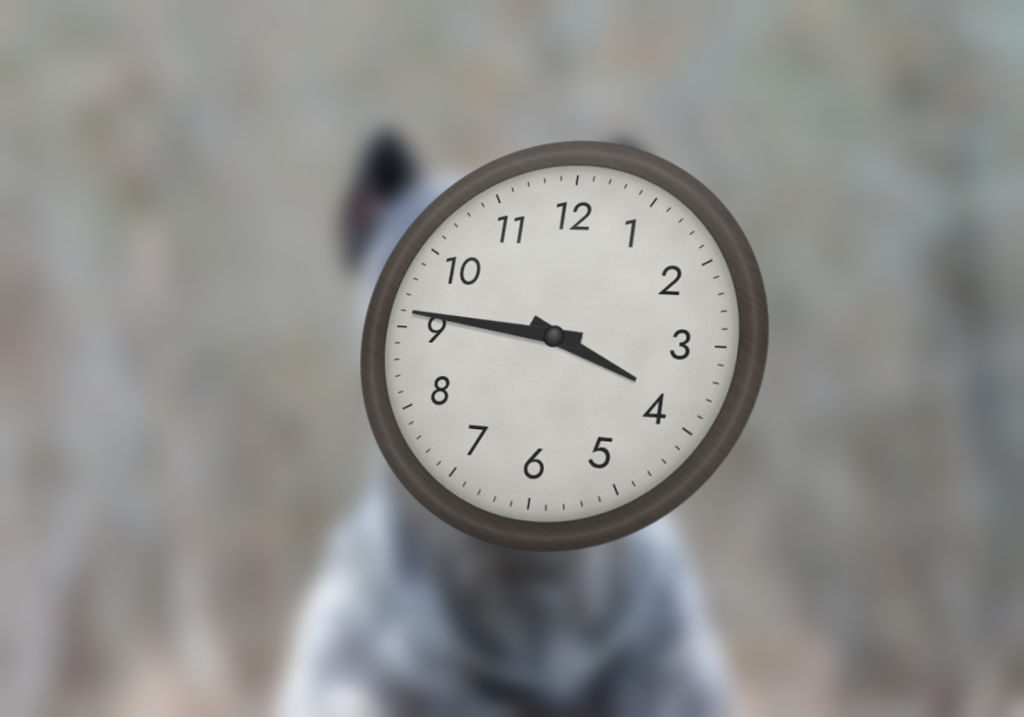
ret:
{"hour": 3, "minute": 46}
